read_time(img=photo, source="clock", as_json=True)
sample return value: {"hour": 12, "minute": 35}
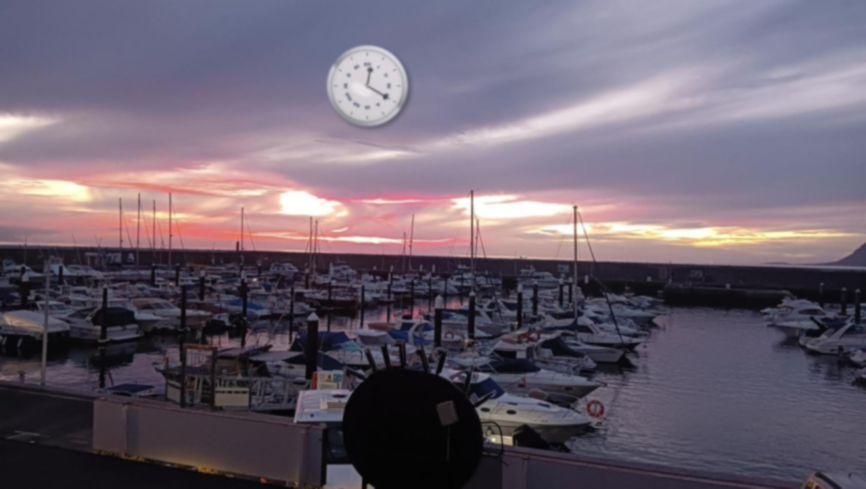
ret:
{"hour": 12, "minute": 20}
